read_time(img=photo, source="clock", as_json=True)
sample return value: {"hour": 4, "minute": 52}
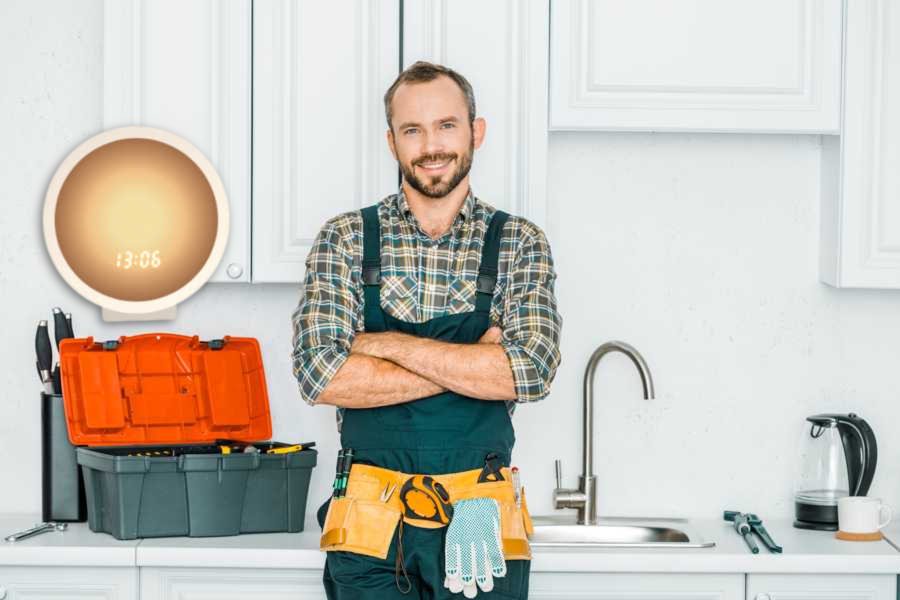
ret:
{"hour": 13, "minute": 6}
